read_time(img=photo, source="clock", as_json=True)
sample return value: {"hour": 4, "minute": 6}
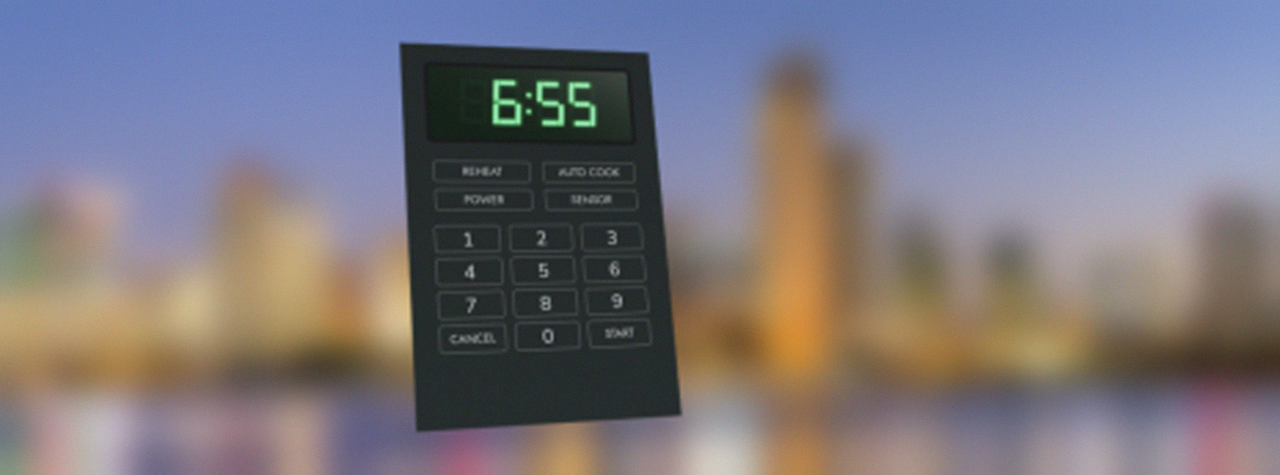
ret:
{"hour": 6, "minute": 55}
